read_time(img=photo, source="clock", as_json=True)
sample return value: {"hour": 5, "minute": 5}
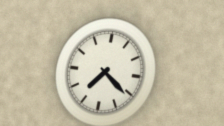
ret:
{"hour": 7, "minute": 21}
